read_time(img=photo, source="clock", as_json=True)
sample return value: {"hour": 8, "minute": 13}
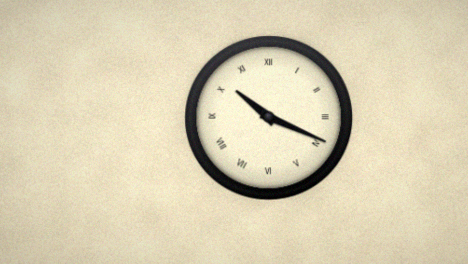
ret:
{"hour": 10, "minute": 19}
